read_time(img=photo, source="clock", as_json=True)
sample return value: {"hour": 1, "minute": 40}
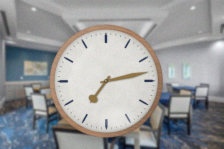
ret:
{"hour": 7, "minute": 13}
